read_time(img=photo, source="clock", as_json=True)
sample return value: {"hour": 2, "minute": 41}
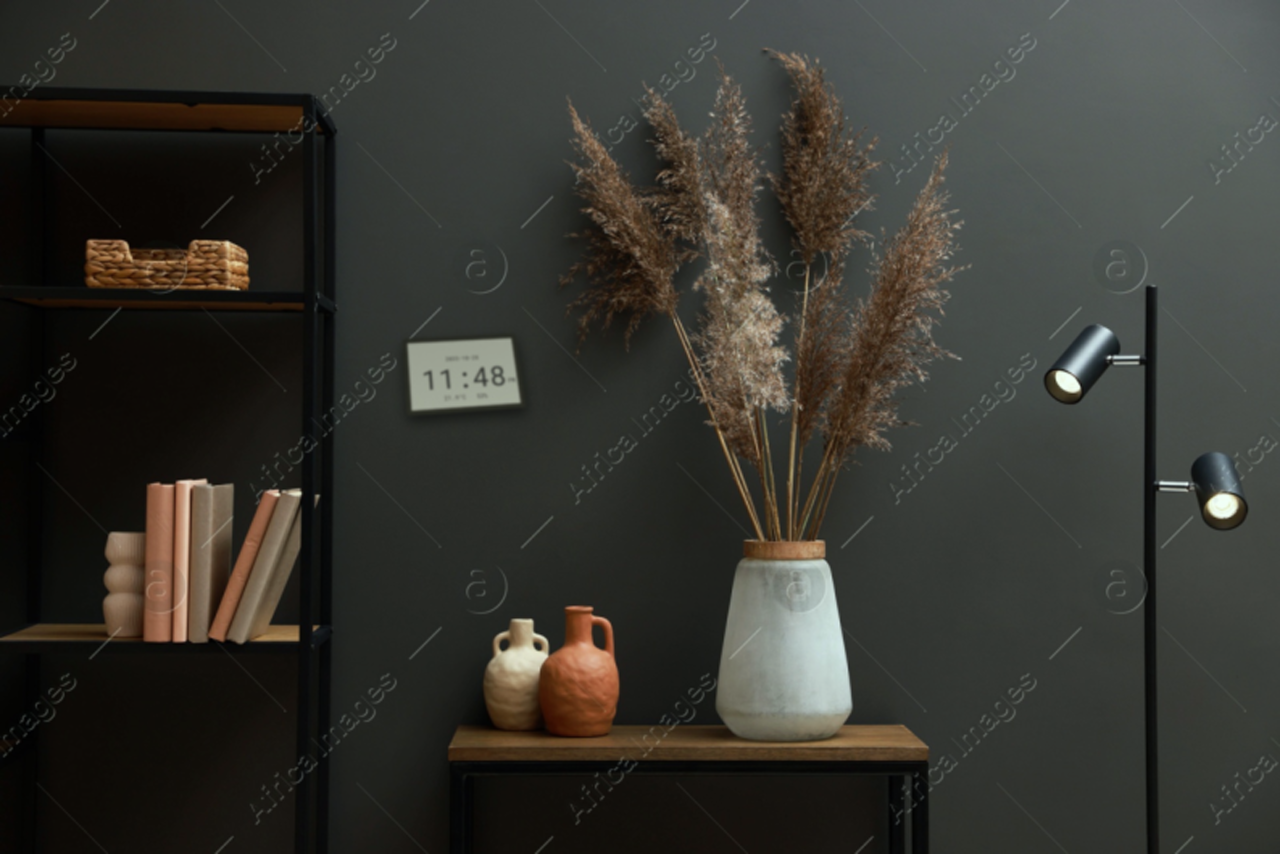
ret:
{"hour": 11, "minute": 48}
